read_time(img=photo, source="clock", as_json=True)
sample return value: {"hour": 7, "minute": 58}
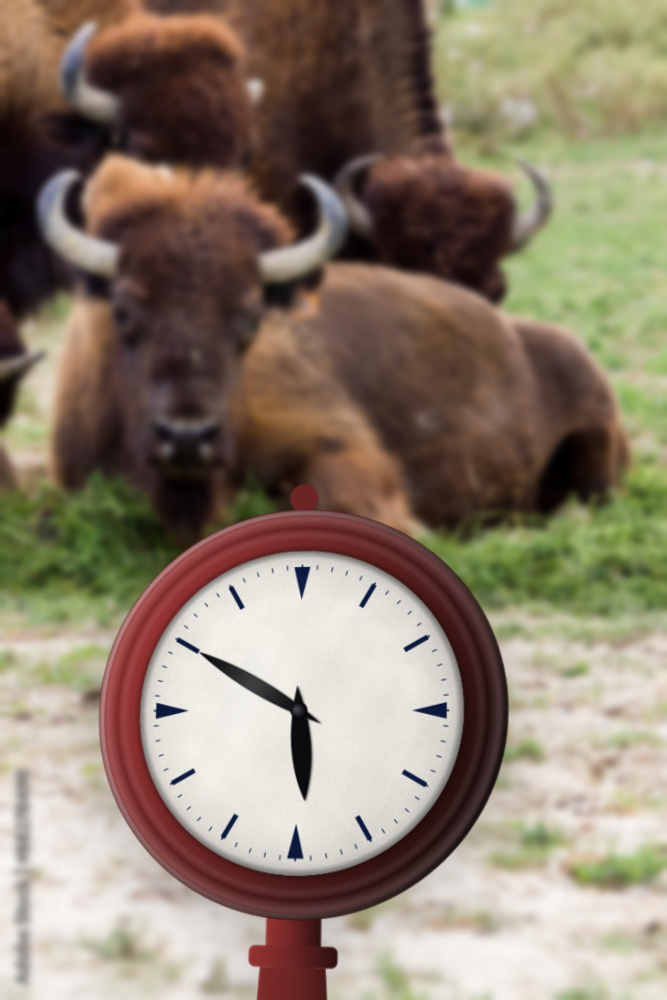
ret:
{"hour": 5, "minute": 50}
